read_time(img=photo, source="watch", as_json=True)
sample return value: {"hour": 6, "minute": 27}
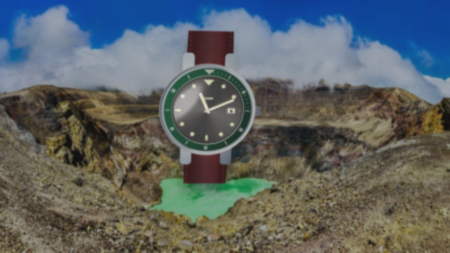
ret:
{"hour": 11, "minute": 11}
